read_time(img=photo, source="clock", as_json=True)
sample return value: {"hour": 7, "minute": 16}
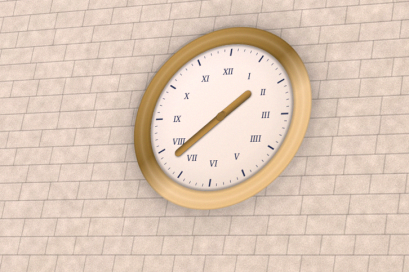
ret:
{"hour": 1, "minute": 38}
